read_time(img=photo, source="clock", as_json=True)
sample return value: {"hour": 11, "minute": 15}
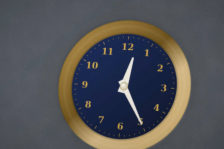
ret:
{"hour": 12, "minute": 25}
